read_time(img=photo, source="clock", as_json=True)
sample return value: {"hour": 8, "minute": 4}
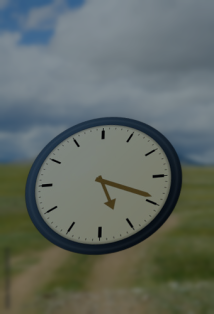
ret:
{"hour": 5, "minute": 19}
